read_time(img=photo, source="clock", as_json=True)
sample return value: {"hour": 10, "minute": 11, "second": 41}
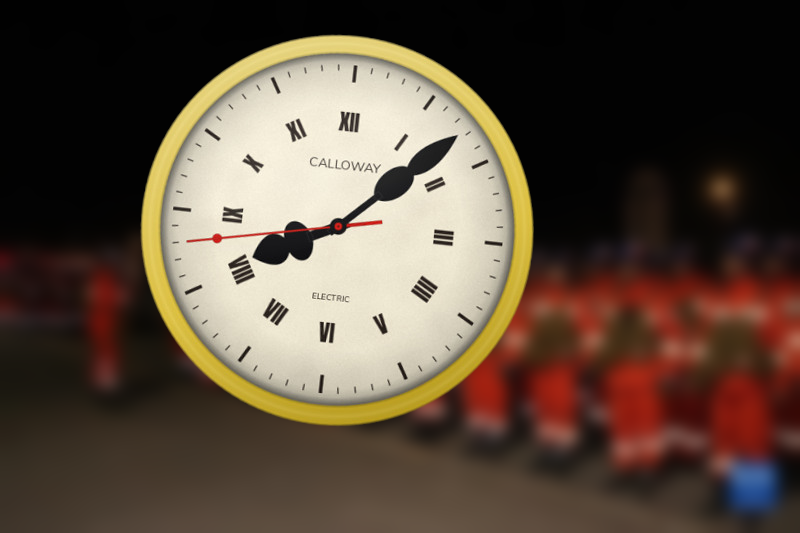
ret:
{"hour": 8, "minute": 7, "second": 43}
